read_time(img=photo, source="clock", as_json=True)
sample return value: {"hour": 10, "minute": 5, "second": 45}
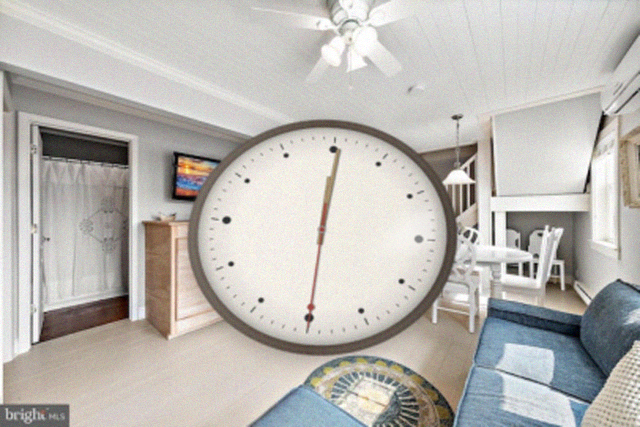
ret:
{"hour": 12, "minute": 0, "second": 30}
